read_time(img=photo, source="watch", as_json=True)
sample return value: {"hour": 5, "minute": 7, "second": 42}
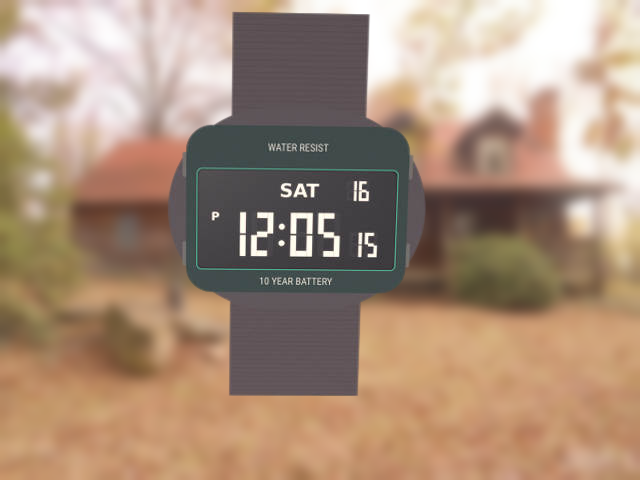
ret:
{"hour": 12, "minute": 5, "second": 15}
